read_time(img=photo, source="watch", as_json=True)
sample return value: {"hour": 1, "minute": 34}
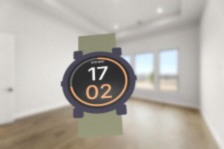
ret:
{"hour": 17, "minute": 2}
